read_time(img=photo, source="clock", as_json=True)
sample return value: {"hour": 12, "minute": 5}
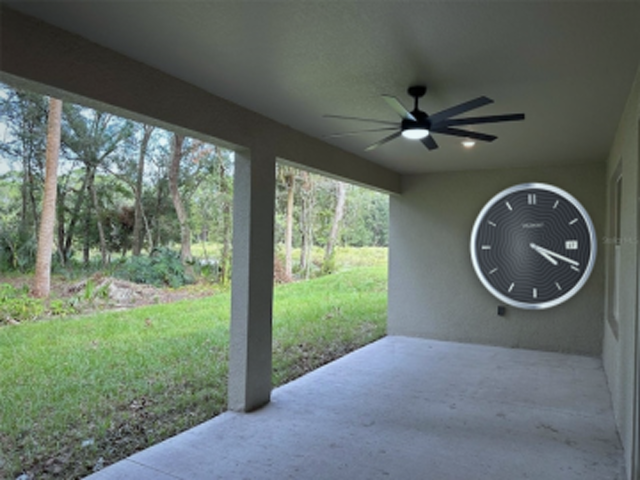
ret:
{"hour": 4, "minute": 19}
